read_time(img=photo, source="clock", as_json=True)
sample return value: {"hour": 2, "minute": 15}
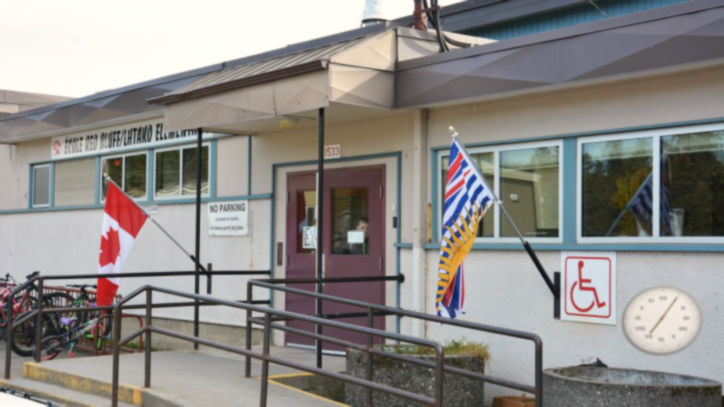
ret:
{"hour": 7, "minute": 5}
